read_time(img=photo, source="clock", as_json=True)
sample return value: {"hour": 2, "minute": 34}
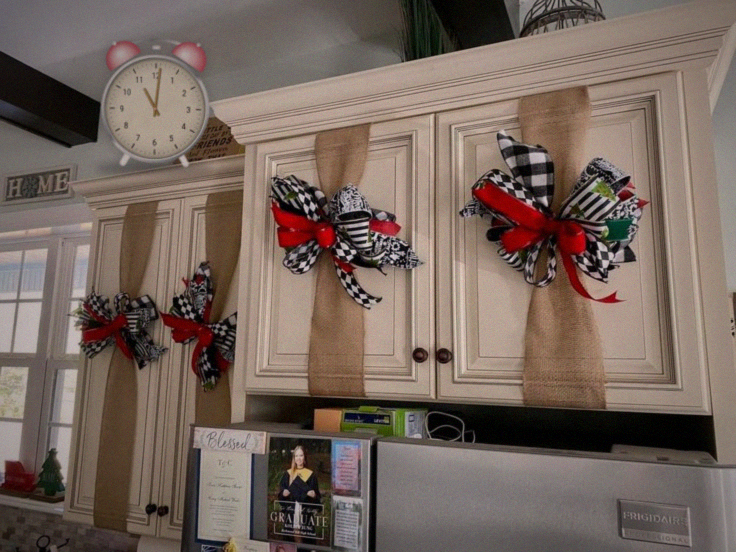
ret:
{"hour": 11, "minute": 1}
